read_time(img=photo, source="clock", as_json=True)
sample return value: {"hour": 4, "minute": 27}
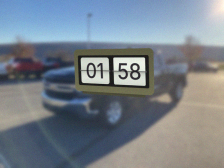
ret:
{"hour": 1, "minute": 58}
